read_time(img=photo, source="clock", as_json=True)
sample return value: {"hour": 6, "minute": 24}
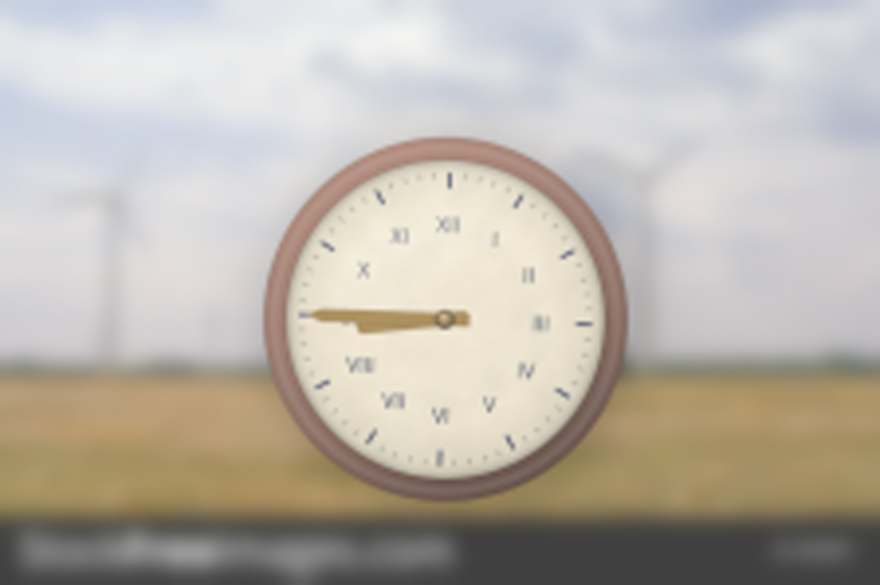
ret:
{"hour": 8, "minute": 45}
